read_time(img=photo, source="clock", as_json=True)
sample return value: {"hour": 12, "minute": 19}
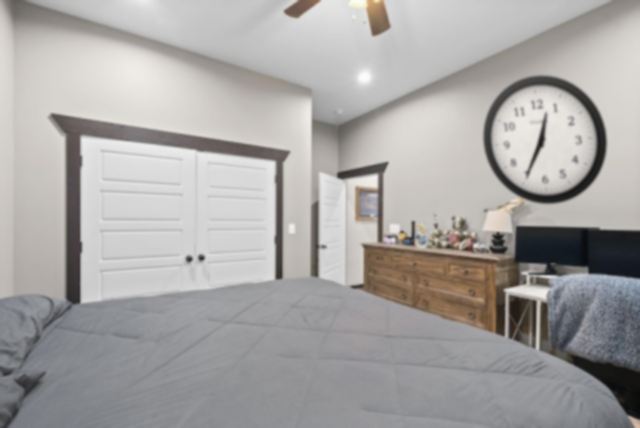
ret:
{"hour": 12, "minute": 35}
